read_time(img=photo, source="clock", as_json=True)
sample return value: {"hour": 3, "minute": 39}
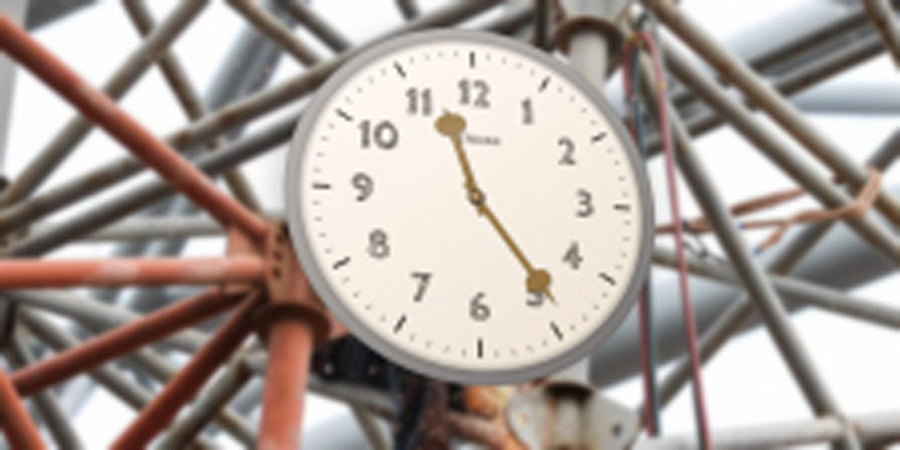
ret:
{"hour": 11, "minute": 24}
